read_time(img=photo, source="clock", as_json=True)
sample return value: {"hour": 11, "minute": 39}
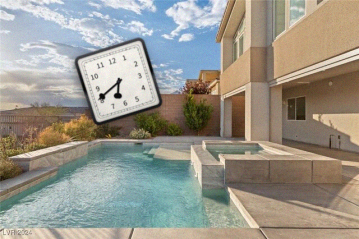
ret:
{"hour": 6, "minute": 41}
